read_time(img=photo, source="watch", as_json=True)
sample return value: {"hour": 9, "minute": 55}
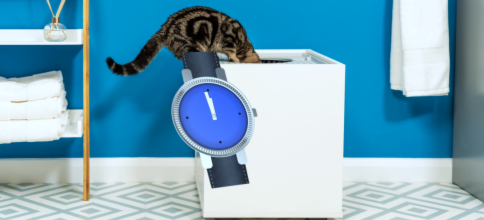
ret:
{"hour": 11, "minute": 59}
